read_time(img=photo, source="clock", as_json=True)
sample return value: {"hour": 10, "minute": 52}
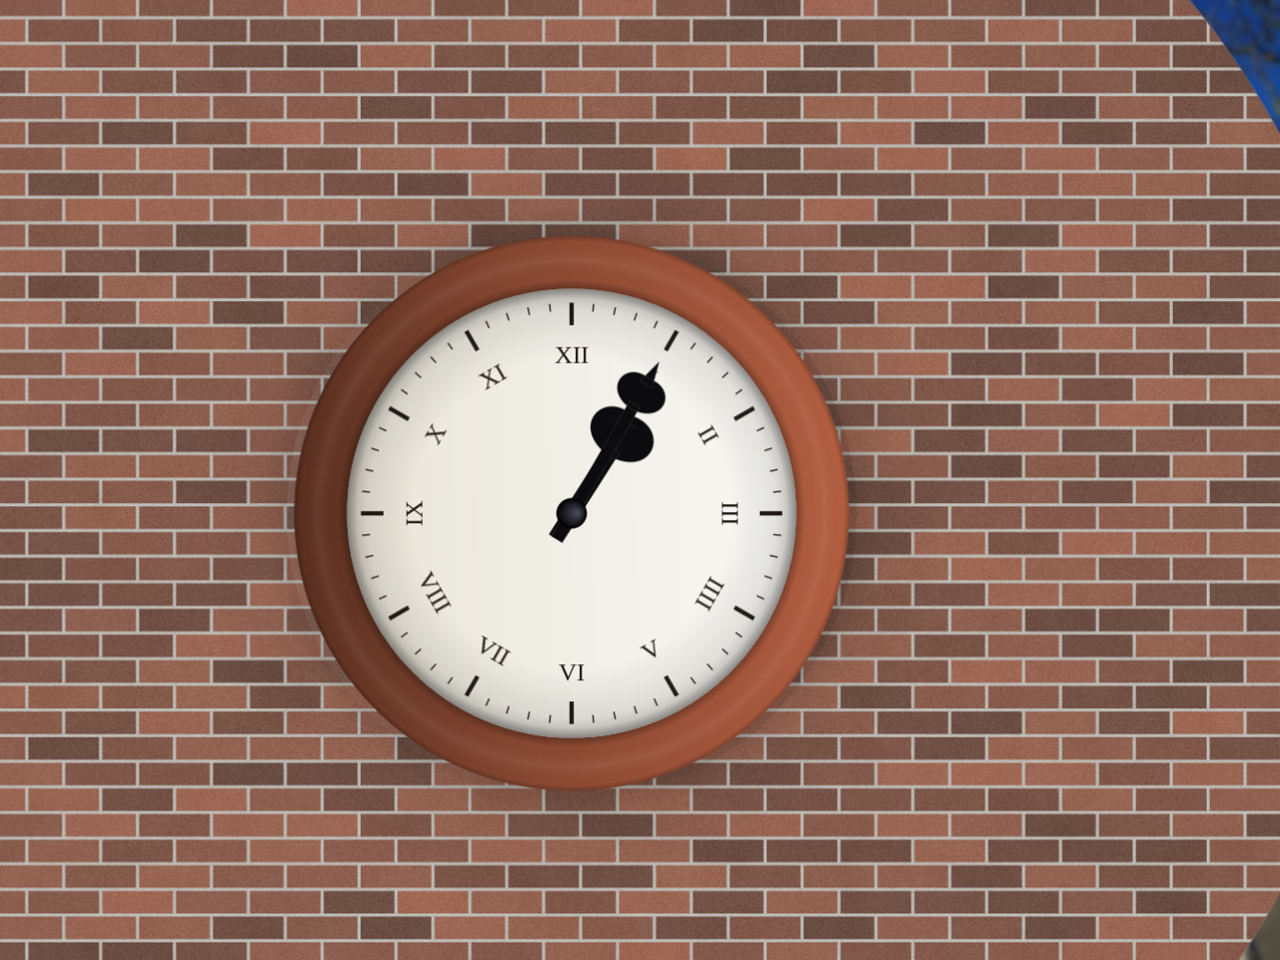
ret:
{"hour": 1, "minute": 5}
